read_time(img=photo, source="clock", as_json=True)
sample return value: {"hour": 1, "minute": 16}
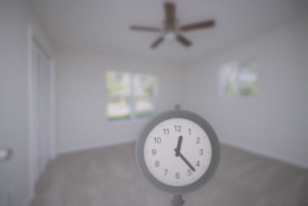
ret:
{"hour": 12, "minute": 23}
